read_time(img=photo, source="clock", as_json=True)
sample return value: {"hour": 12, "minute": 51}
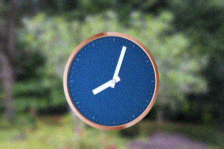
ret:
{"hour": 8, "minute": 3}
